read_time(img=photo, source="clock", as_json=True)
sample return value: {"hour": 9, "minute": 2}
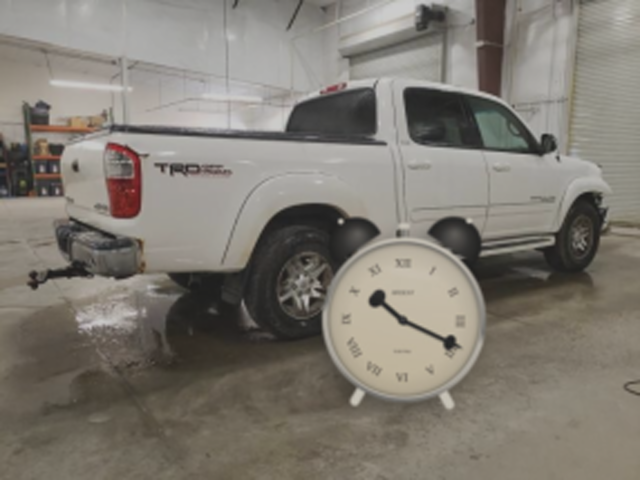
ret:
{"hour": 10, "minute": 19}
